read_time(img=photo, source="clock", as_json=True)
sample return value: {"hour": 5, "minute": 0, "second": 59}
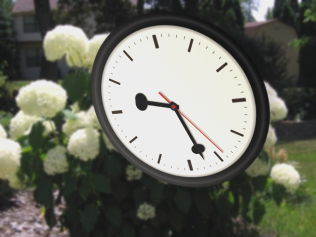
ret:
{"hour": 9, "minute": 27, "second": 24}
